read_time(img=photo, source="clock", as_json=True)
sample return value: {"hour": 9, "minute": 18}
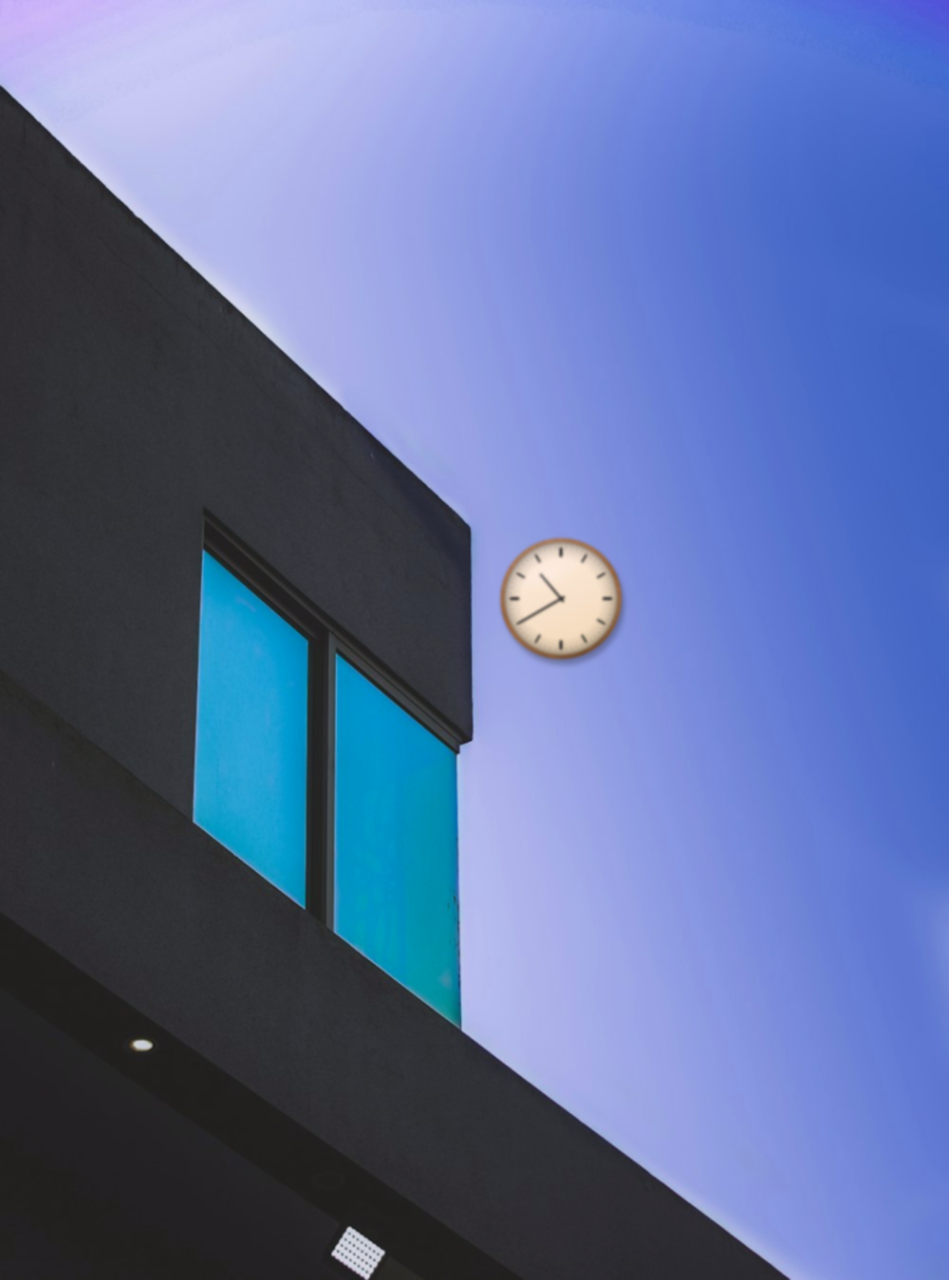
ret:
{"hour": 10, "minute": 40}
